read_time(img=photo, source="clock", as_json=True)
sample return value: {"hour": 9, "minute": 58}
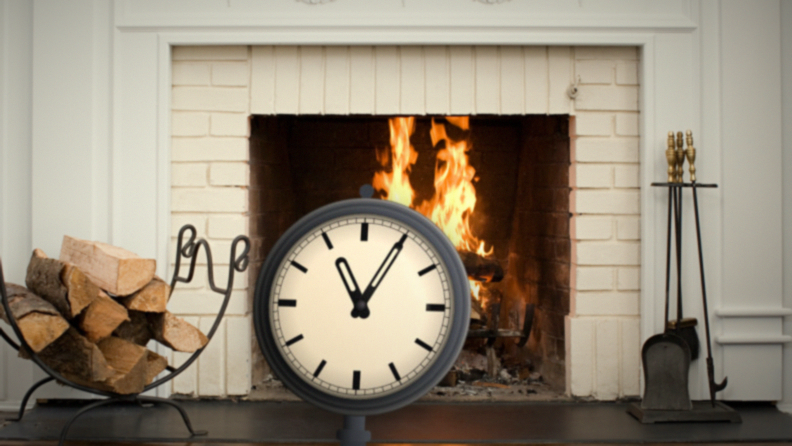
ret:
{"hour": 11, "minute": 5}
